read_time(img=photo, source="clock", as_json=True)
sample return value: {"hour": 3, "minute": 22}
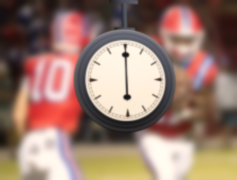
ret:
{"hour": 6, "minute": 0}
